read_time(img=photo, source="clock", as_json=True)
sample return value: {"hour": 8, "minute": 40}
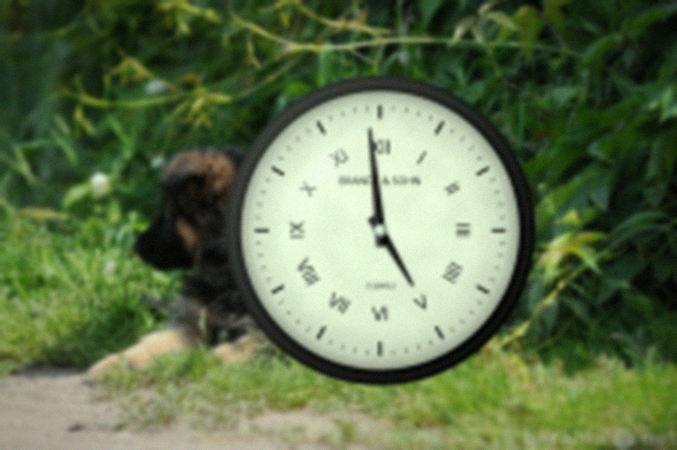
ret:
{"hour": 4, "minute": 59}
